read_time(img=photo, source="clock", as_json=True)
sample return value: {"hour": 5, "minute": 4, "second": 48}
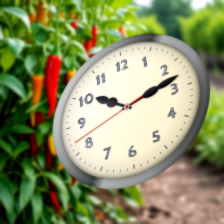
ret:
{"hour": 10, "minute": 12, "second": 42}
